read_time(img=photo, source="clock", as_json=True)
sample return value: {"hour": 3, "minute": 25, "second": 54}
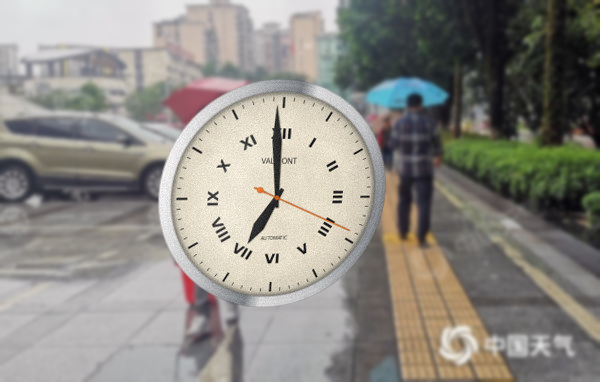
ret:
{"hour": 6, "minute": 59, "second": 19}
